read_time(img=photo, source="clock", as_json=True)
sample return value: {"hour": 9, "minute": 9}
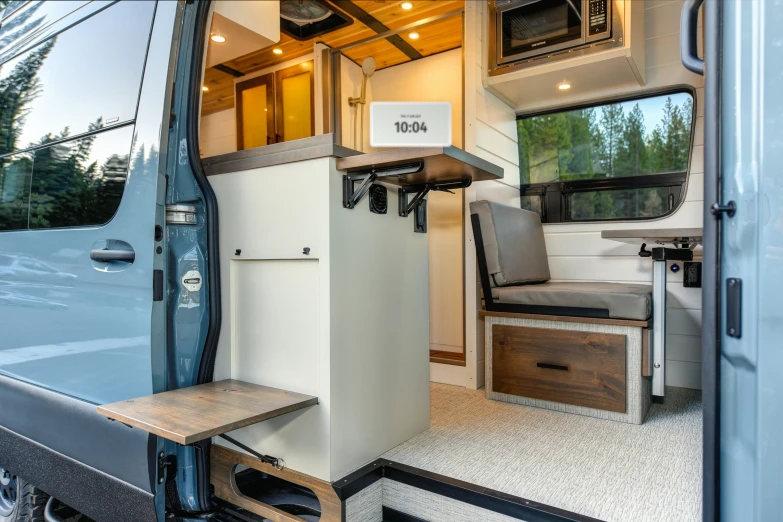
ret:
{"hour": 10, "minute": 4}
